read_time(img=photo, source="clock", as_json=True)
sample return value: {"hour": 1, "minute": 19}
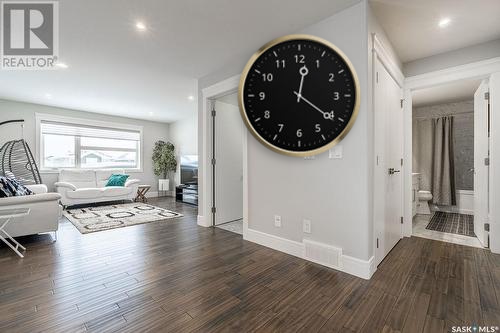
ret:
{"hour": 12, "minute": 21}
